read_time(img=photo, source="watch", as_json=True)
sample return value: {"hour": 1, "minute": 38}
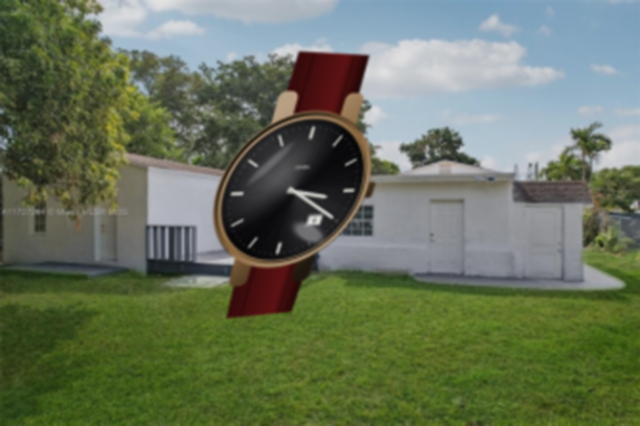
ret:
{"hour": 3, "minute": 20}
